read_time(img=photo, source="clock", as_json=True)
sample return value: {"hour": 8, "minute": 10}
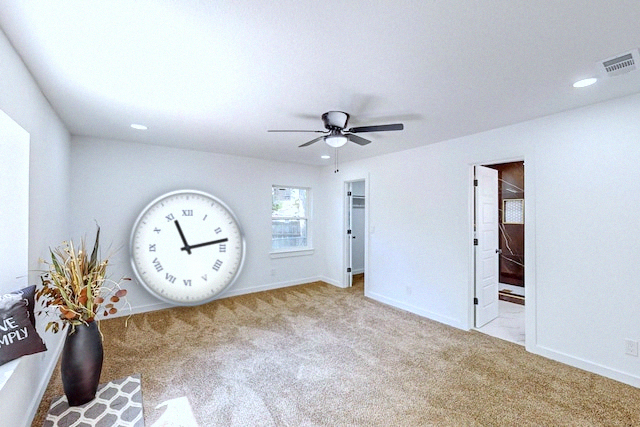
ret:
{"hour": 11, "minute": 13}
